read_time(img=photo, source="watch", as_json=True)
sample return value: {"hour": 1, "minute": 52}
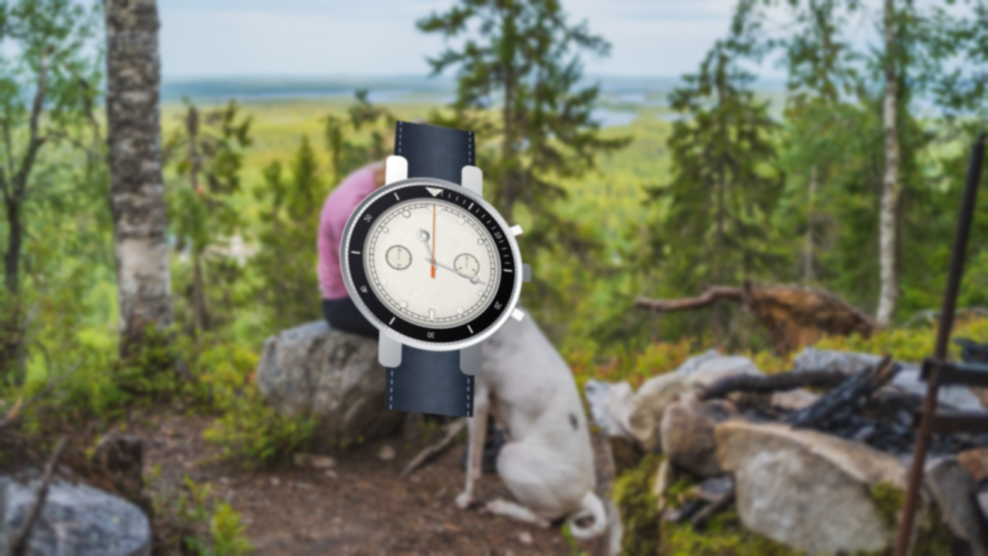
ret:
{"hour": 11, "minute": 18}
